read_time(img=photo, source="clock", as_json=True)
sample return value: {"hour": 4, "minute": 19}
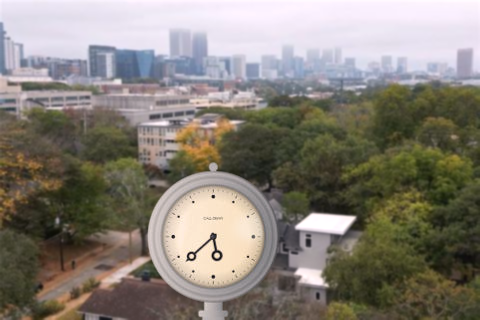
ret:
{"hour": 5, "minute": 38}
